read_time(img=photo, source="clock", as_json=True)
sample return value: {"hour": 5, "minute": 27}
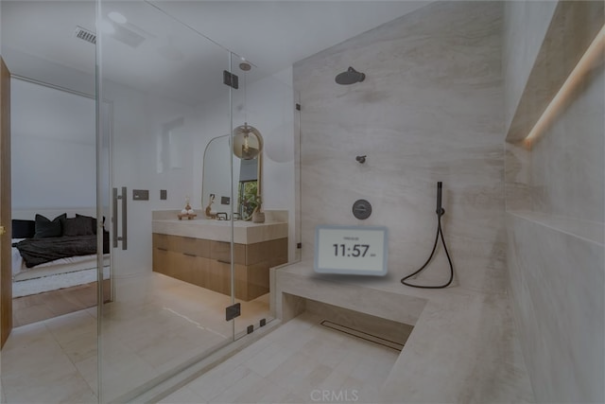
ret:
{"hour": 11, "minute": 57}
